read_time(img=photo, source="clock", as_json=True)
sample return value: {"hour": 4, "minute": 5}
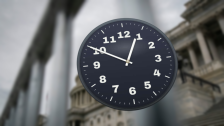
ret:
{"hour": 12, "minute": 50}
